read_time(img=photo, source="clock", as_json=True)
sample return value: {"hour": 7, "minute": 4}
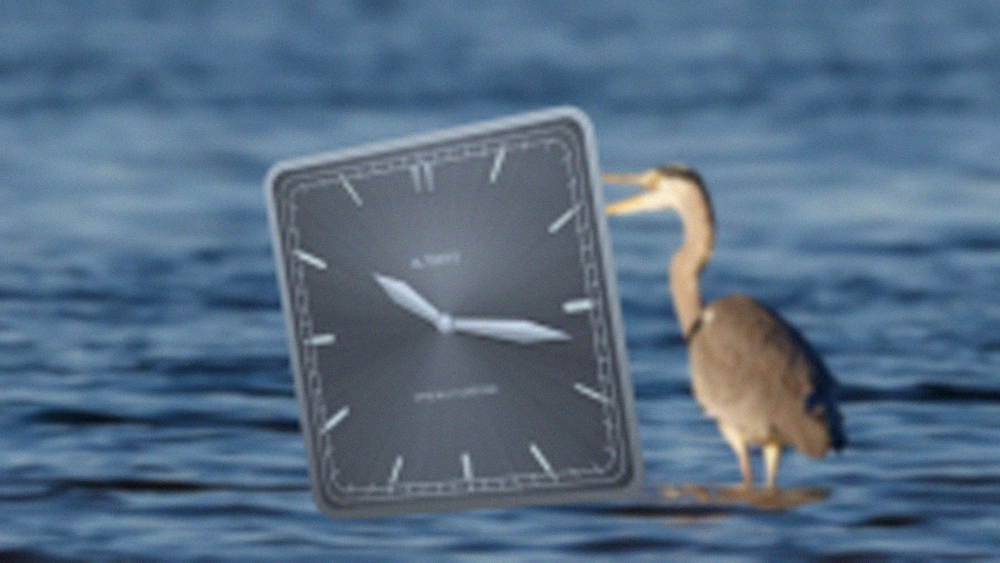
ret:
{"hour": 10, "minute": 17}
